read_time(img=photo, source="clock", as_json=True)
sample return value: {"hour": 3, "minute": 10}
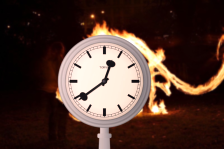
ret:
{"hour": 12, "minute": 39}
